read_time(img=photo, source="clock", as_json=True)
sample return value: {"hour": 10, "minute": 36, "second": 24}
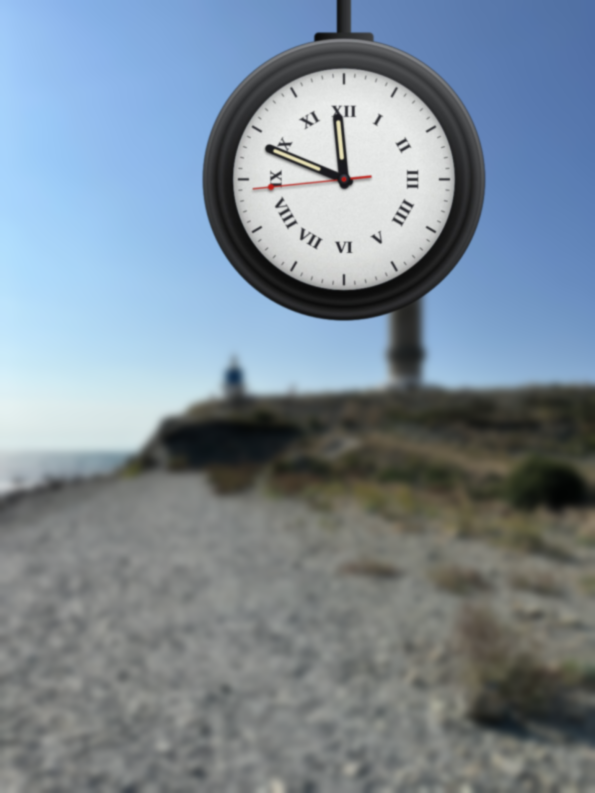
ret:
{"hour": 11, "minute": 48, "second": 44}
